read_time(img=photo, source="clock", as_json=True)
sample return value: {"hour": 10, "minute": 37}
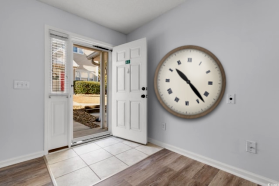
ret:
{"hour": 10, "minute": 23}
